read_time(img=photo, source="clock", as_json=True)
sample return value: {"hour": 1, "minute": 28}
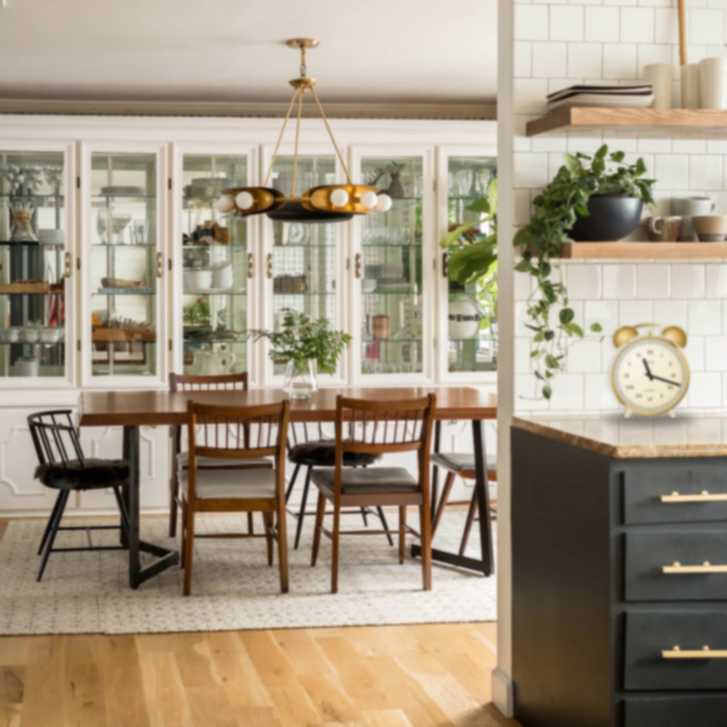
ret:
{"hour": 11, "minute": 18}
